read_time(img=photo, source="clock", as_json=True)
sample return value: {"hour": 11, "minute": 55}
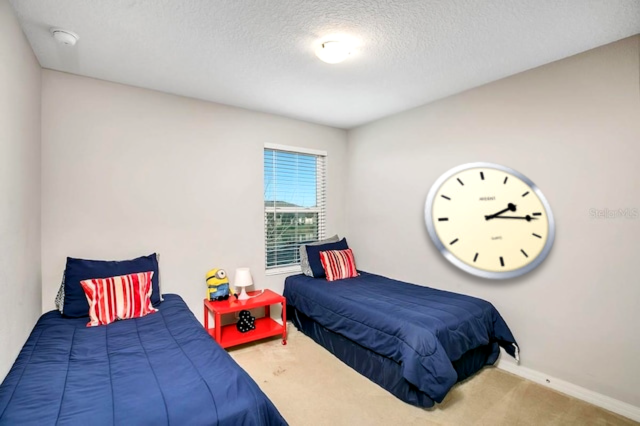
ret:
{"hour": 2, "minute": 16}
